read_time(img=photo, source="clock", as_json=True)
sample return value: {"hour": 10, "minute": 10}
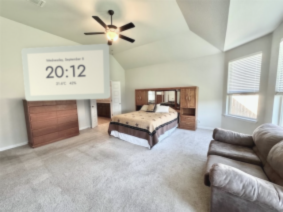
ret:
{"hour": 20, "minute": 12}
